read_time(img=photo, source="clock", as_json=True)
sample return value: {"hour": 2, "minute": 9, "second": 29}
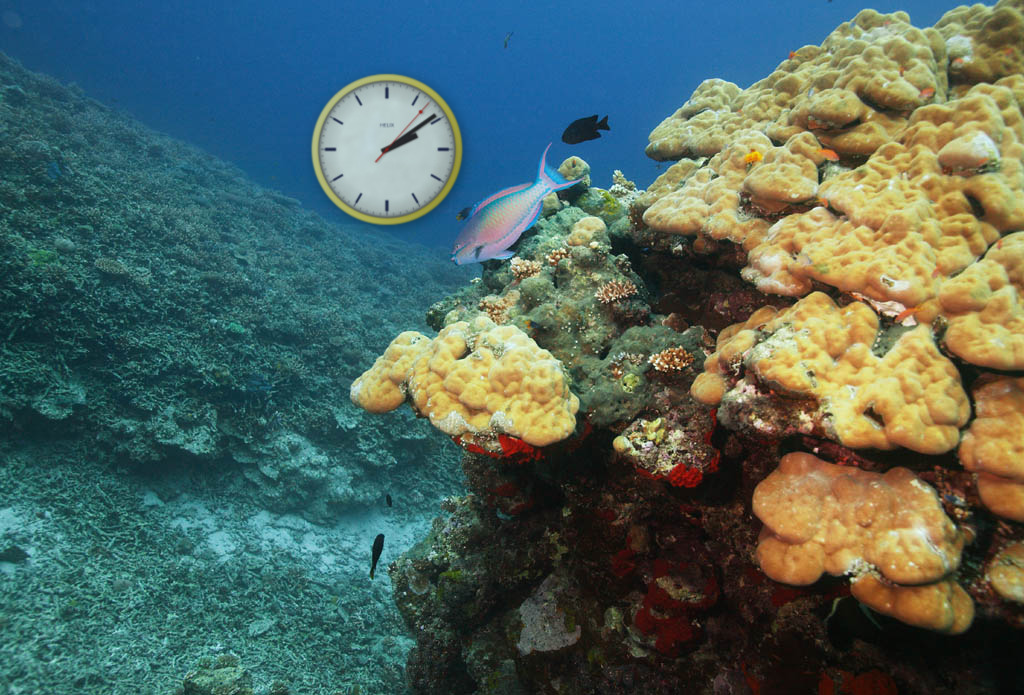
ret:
{"hour": 2, "minute": 9, "second": 7}
